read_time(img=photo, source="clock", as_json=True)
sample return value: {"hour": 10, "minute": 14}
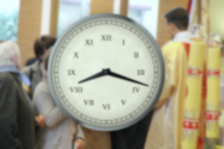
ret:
{"hour": 8, "minute": 18}
